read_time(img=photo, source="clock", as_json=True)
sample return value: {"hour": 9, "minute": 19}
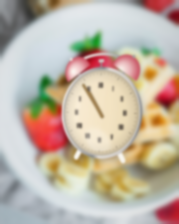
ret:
{"hour": 10, "minute": 54}
